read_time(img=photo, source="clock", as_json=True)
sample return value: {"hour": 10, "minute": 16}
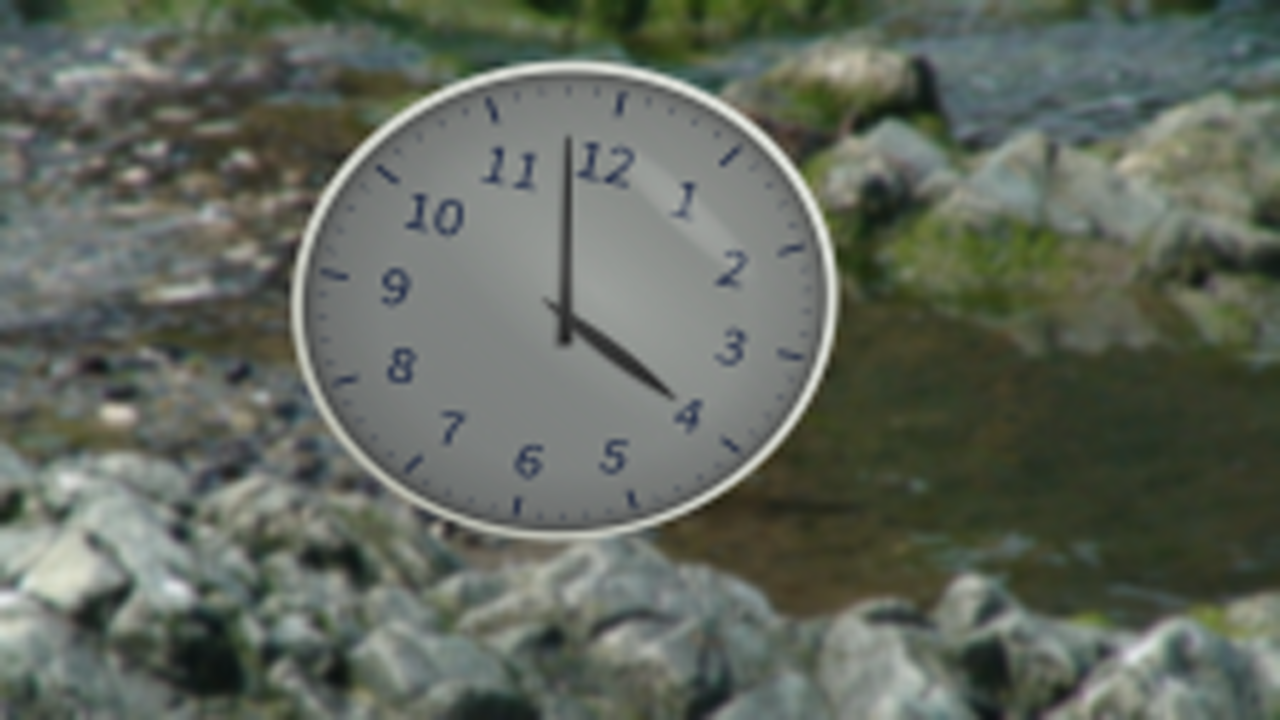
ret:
{"hour": 3, "minute": 58}
